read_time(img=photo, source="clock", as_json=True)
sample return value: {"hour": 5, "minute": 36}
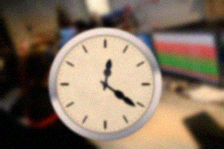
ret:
{"hour": 12, "minute": 21}
